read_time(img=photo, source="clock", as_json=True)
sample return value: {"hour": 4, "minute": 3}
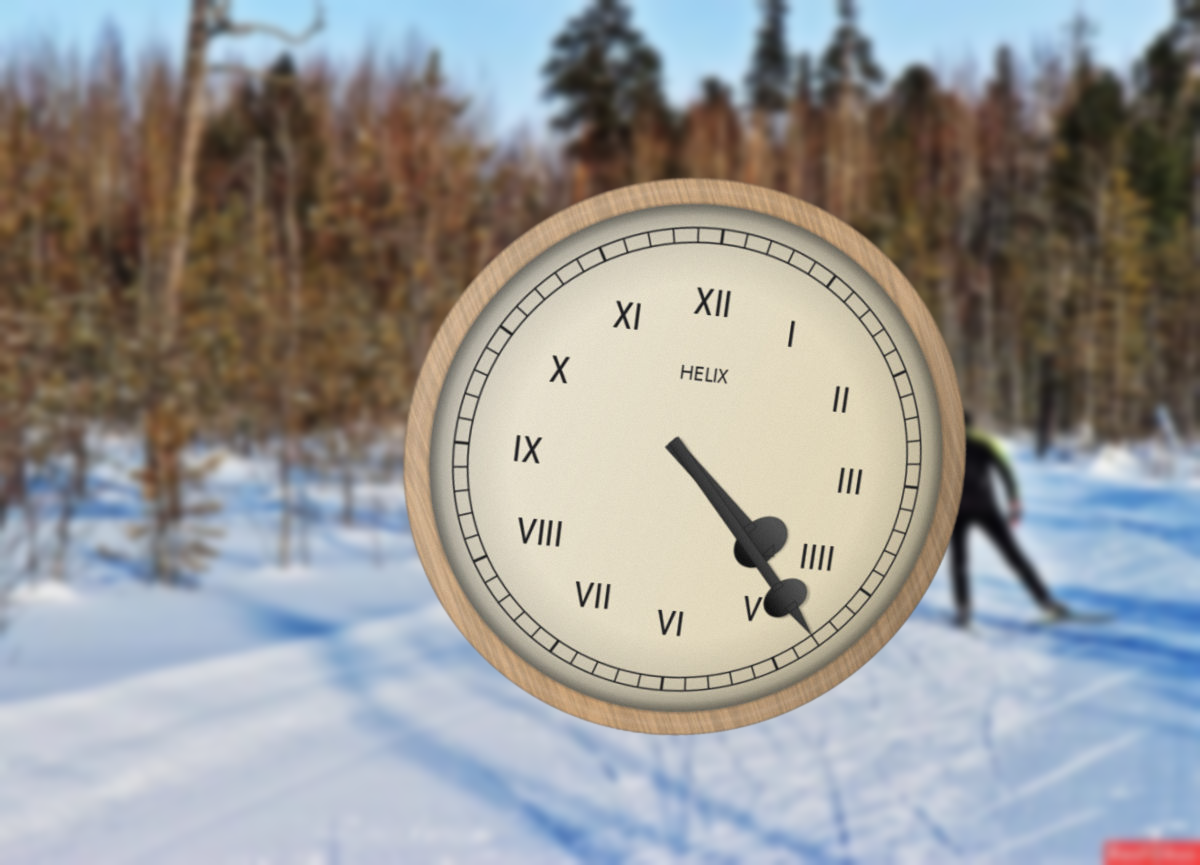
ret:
{"hour": 4, "minute": 23}
